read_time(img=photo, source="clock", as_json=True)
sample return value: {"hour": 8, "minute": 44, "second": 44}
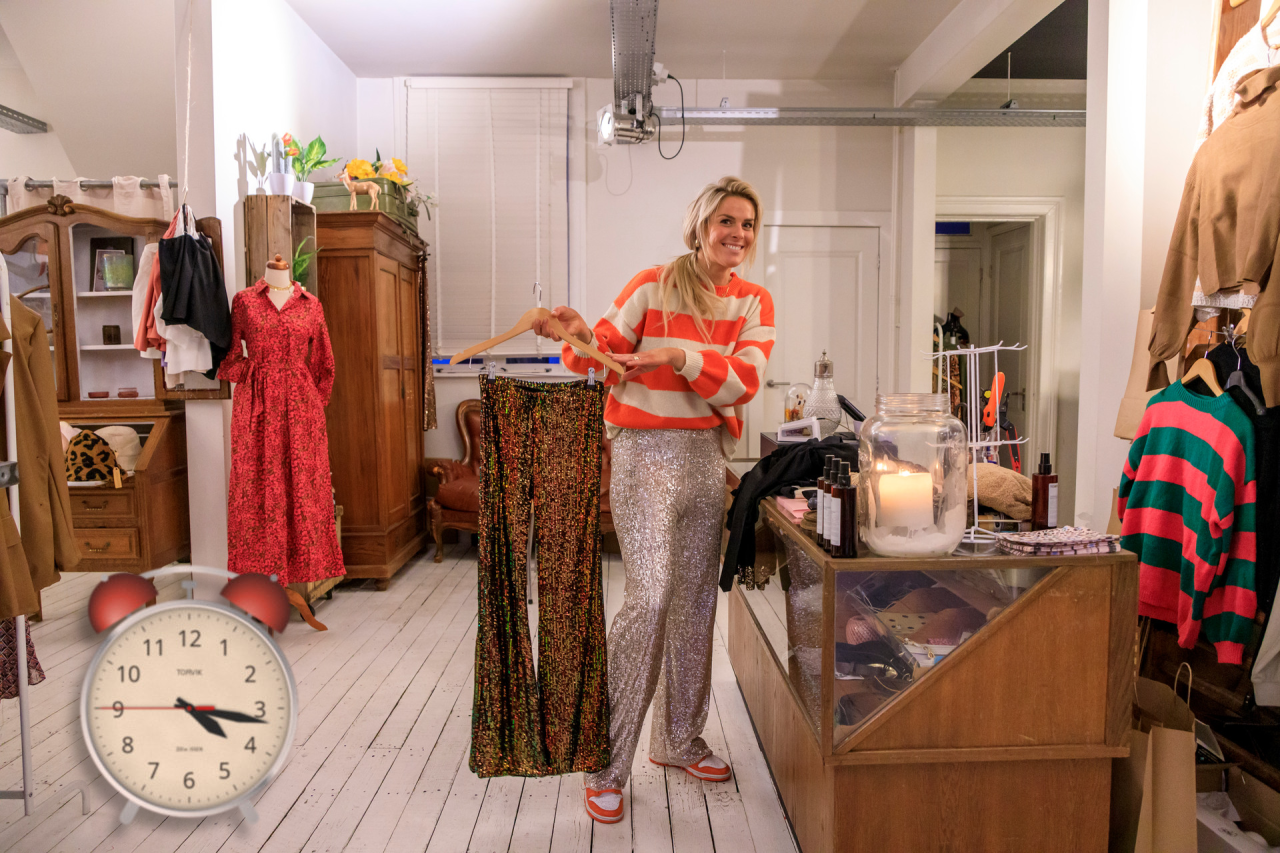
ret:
{"hour": 4, "minute": 16, "second": 45}
